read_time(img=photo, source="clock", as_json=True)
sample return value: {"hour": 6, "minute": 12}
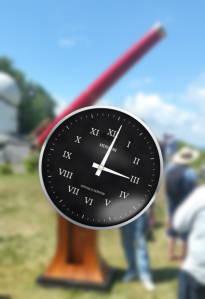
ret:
{"hour": 3, "minute": 1}
